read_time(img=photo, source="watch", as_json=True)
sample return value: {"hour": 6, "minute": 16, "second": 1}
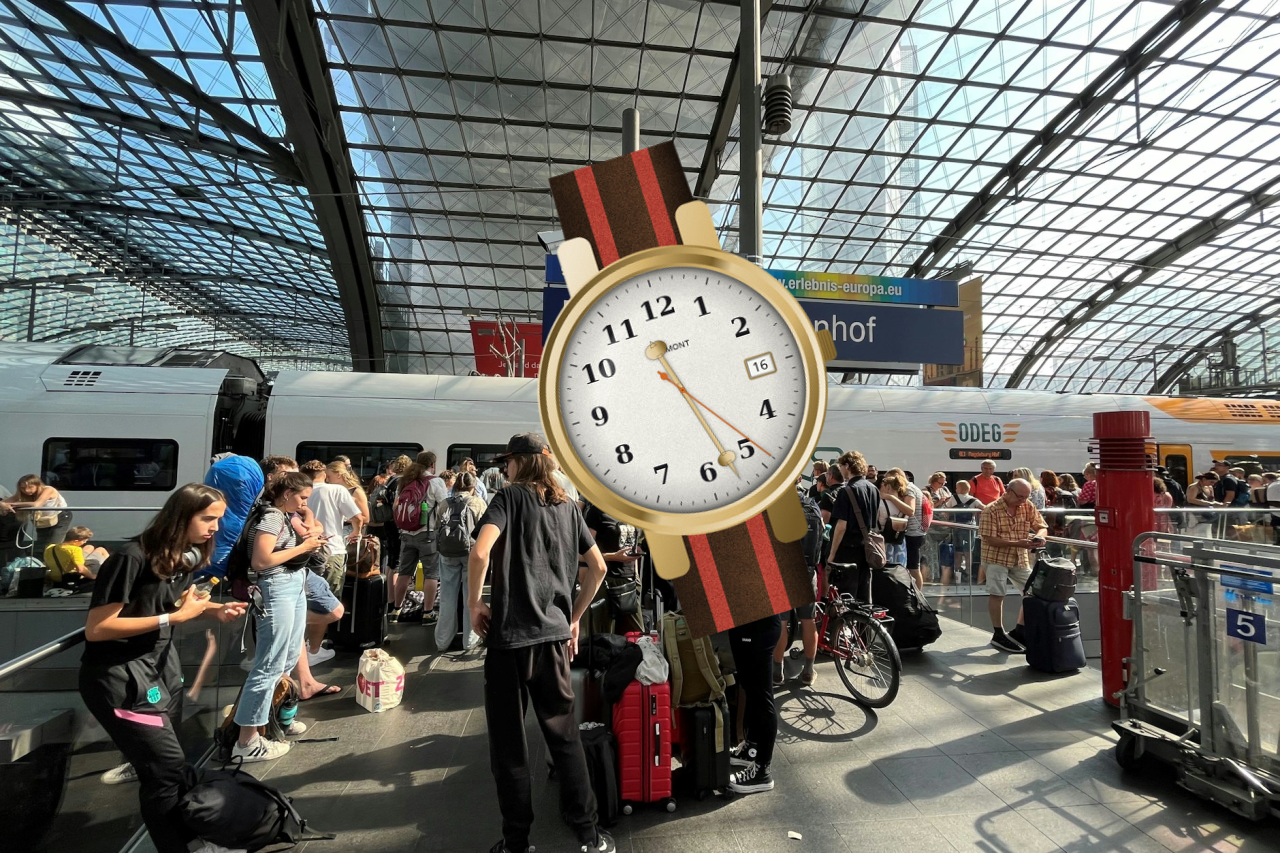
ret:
{"hour": 11, "minute": 27, "second": 24}
